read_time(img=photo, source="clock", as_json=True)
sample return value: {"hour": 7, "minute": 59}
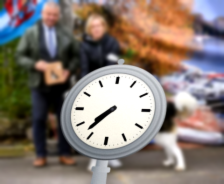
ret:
{"hour": 7, "minute": 37}
